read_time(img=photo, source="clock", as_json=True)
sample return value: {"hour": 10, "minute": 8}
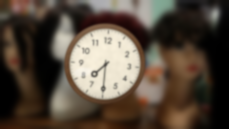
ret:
{"hour": 7, "minute": 30}
